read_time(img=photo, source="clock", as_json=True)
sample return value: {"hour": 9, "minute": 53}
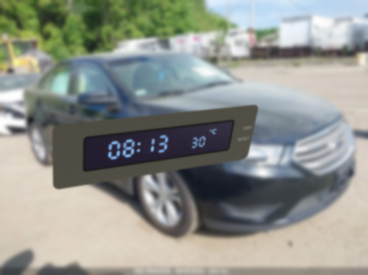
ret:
{"hour": 8, "minute": 13}
